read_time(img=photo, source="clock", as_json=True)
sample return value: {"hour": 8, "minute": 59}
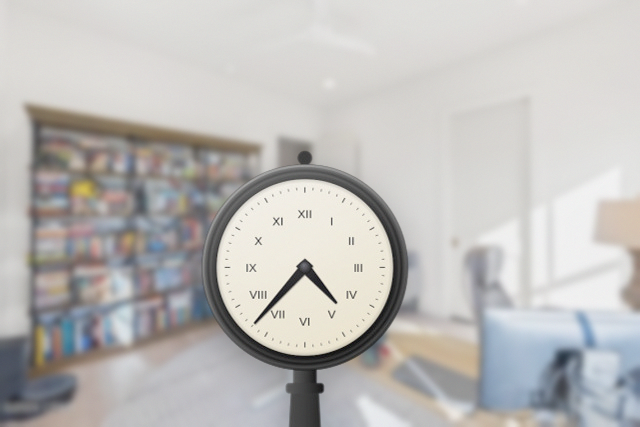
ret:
{"hour": 4, "minute": 37}
